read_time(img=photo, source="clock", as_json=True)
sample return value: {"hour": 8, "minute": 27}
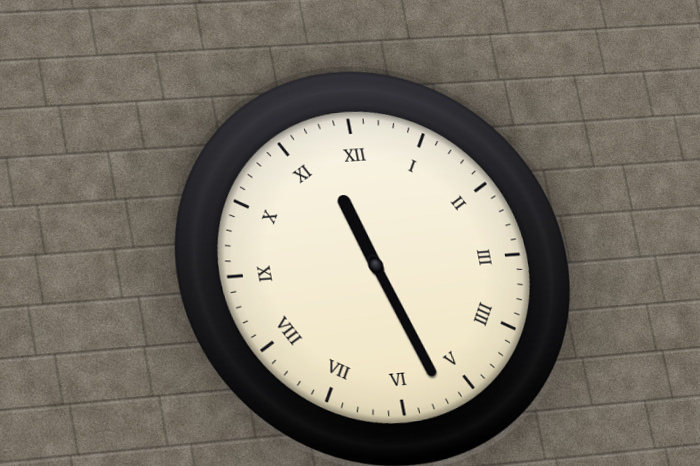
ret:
{"hour": 11, "minute": 27}
